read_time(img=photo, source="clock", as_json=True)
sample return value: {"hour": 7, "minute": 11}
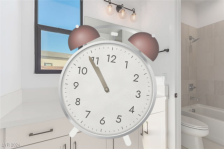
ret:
{"hour": 10, "minute": 54}
